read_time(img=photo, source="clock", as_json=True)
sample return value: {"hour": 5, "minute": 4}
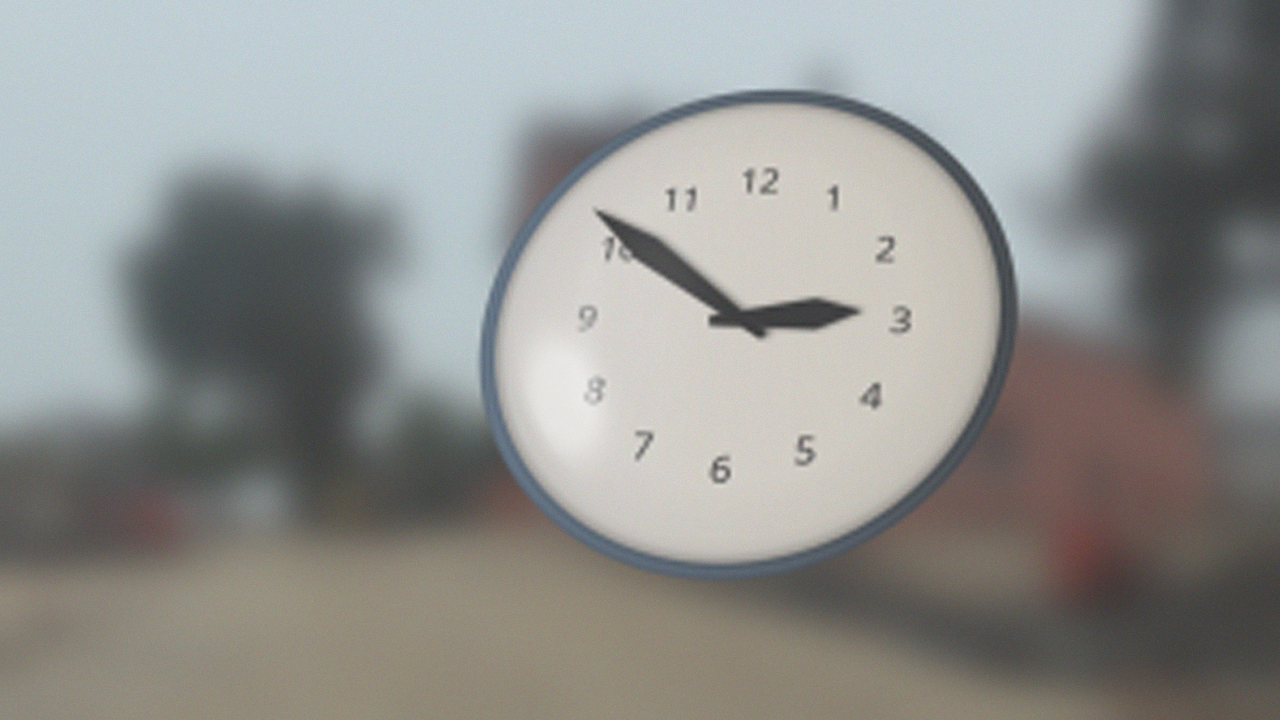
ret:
{"hour": 2, "minute": 51}
